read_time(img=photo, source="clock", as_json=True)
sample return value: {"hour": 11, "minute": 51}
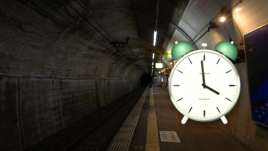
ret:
{"hour": 3, "minute": 59}
